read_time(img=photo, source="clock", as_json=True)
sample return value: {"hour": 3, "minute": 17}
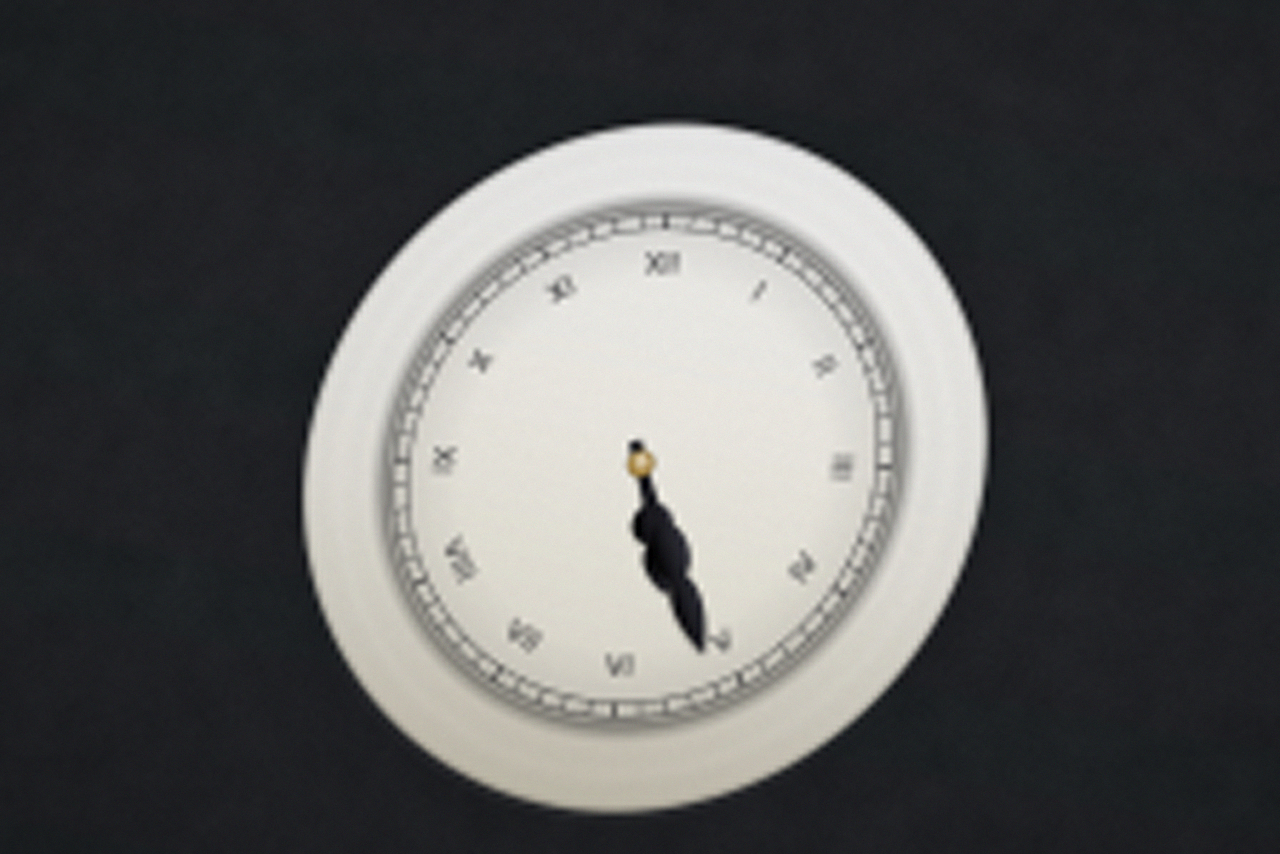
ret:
{"hour": 5, "minute": 26}
